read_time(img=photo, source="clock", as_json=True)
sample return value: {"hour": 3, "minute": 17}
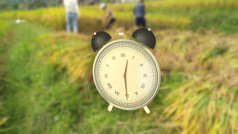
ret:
{"hour": 12, "minute": 30}
